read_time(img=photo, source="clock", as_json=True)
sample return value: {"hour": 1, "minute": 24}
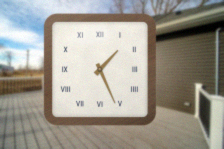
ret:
{"hour": 1, "minute": 26}
